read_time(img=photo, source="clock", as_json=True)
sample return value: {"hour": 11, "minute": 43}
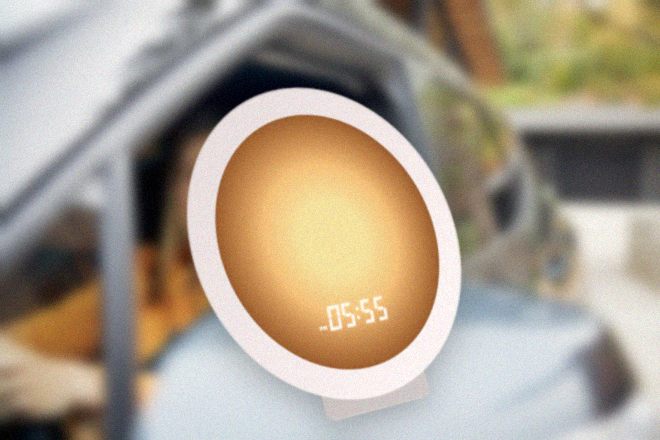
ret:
{"hour": 5, "minute": 55}
